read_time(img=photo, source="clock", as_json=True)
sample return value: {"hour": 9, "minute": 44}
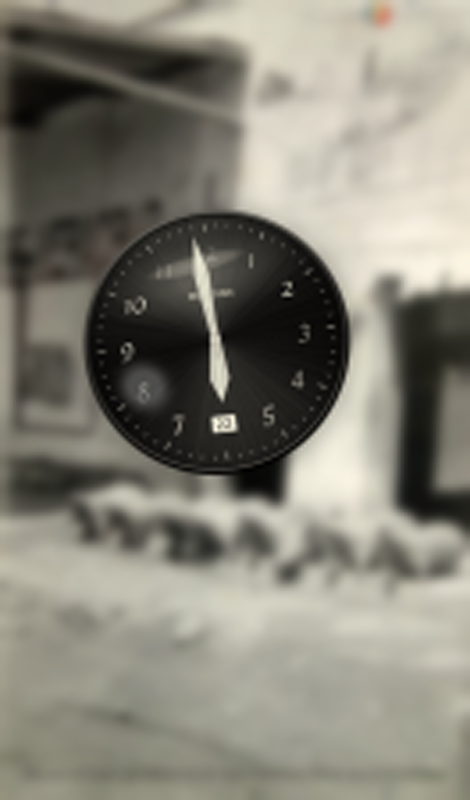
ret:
{"hour": 5, "minute": 59}
